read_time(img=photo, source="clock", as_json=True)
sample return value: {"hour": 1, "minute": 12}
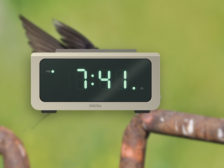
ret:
{"hour": 7, "minute": 41}
